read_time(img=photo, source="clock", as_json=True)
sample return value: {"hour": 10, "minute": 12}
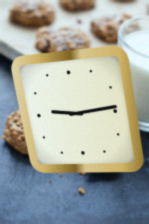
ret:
{"hour": 9, "minute": 14}
